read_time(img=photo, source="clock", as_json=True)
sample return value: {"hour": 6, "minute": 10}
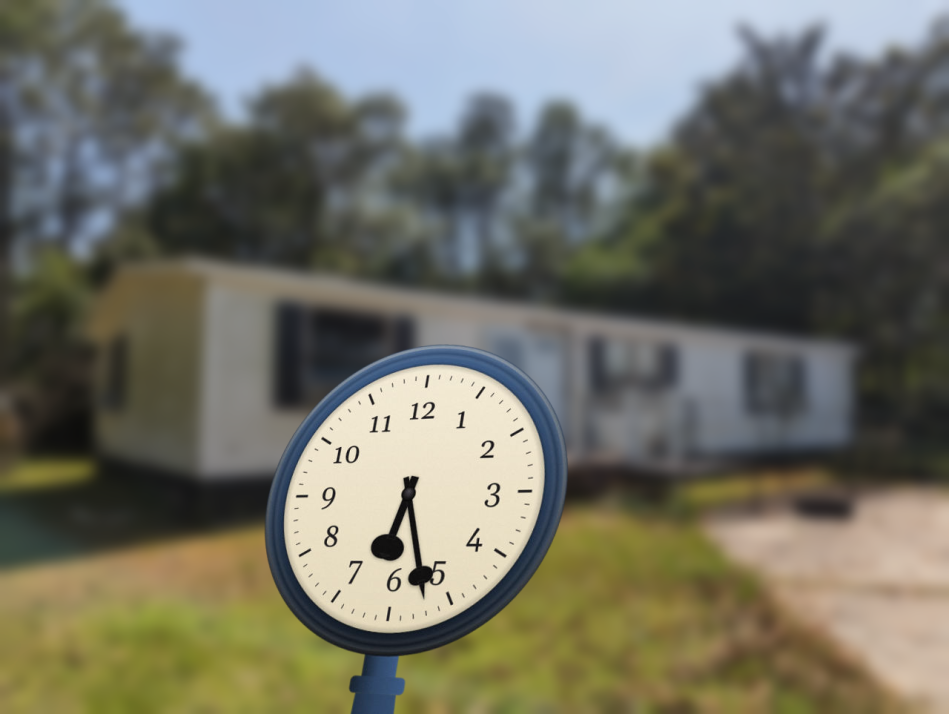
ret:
{"hour": 6, "minute": 27}
